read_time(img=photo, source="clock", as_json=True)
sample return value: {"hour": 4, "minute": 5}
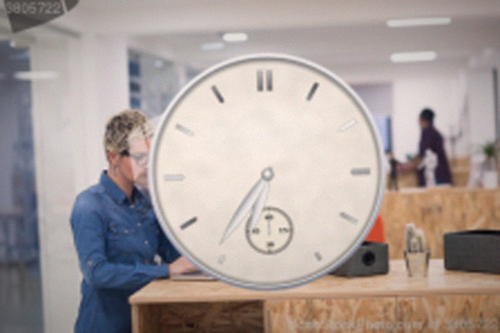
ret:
{"hour": 6, "minute": 36}
